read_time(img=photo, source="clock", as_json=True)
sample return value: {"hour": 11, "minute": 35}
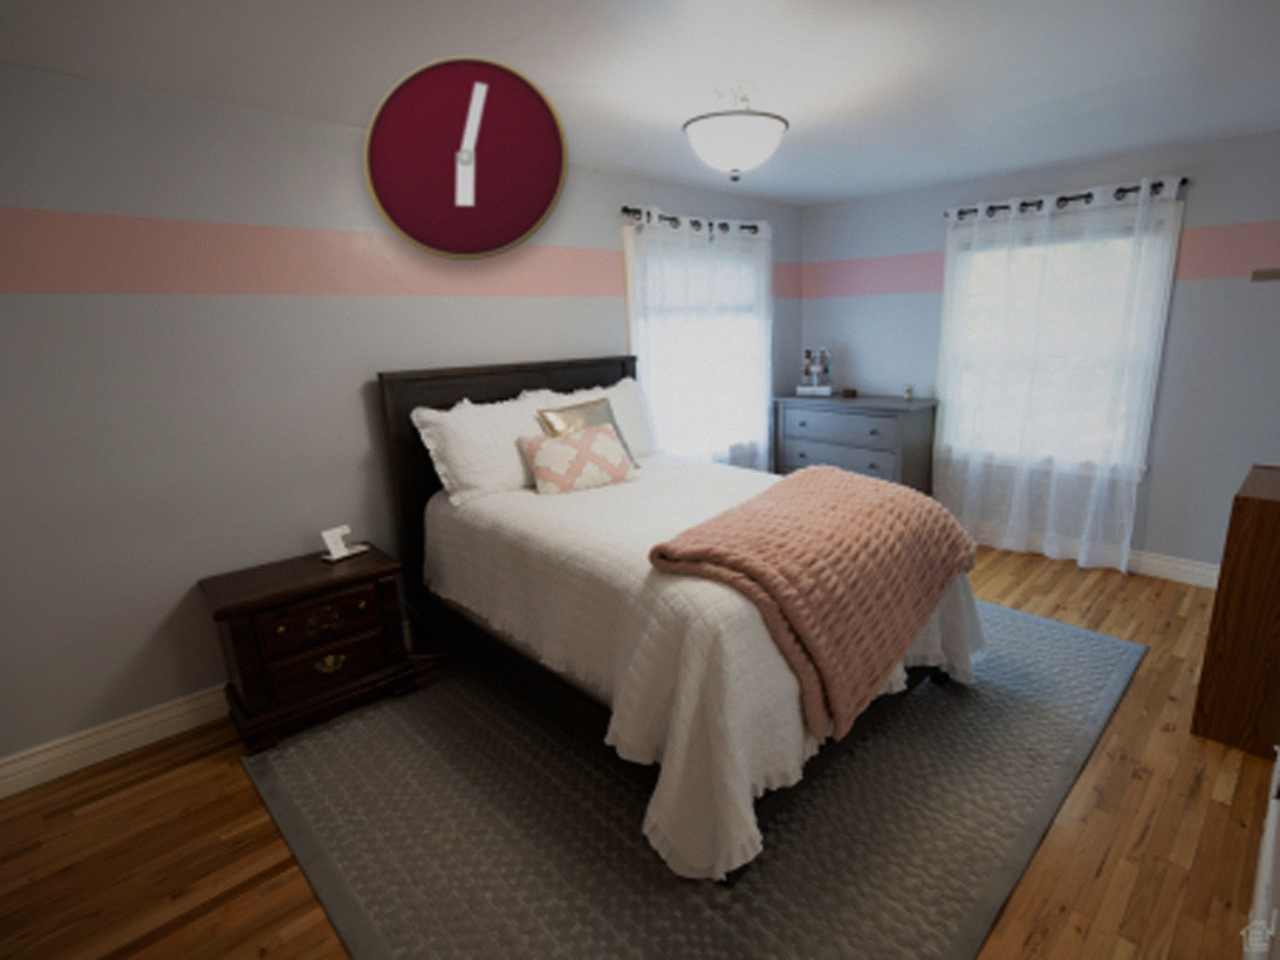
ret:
{"hour": 6, "minute": 2}
